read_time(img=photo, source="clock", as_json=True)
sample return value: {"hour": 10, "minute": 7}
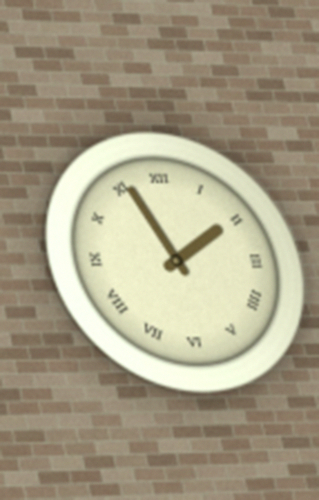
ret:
{"hour": 1, "minute": 56}
